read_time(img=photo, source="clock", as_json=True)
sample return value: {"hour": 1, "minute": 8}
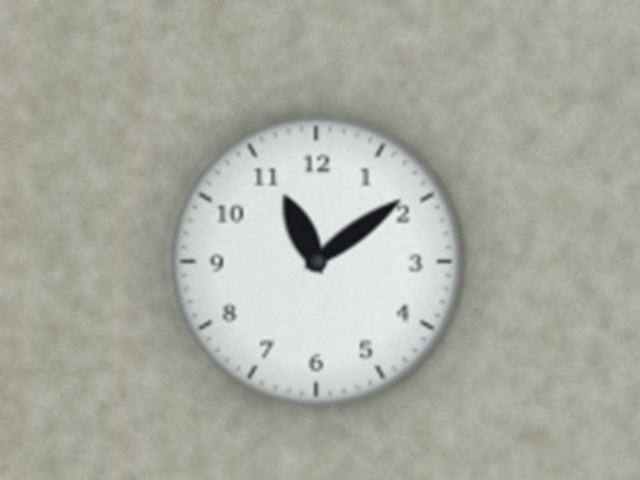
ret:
{"hour": 11, "minute": 9}
